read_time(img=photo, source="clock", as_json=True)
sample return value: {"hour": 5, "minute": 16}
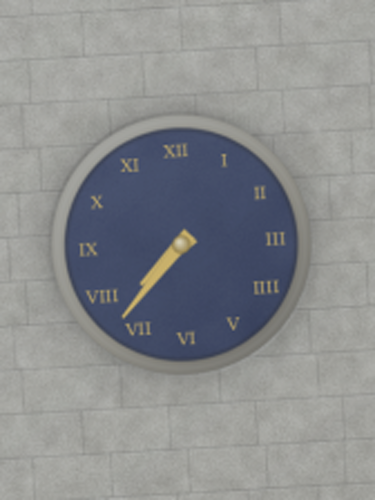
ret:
{"hour": 7, "minute": 37}
